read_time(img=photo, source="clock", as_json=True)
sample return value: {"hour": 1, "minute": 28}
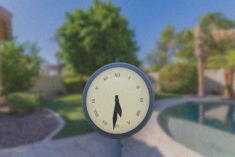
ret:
{"hour": 5, "minute": 31}
